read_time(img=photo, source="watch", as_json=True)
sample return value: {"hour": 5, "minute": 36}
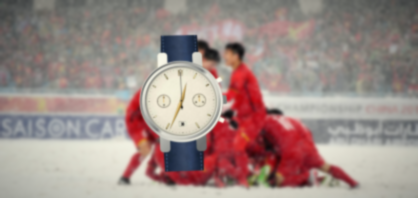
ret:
{"hour": 12, "minute": 34}
